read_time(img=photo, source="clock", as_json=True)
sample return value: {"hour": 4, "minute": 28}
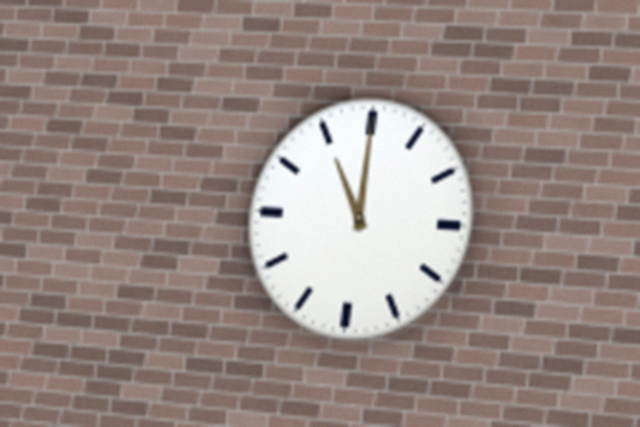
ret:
{"hour": 11, "minute": 0}
